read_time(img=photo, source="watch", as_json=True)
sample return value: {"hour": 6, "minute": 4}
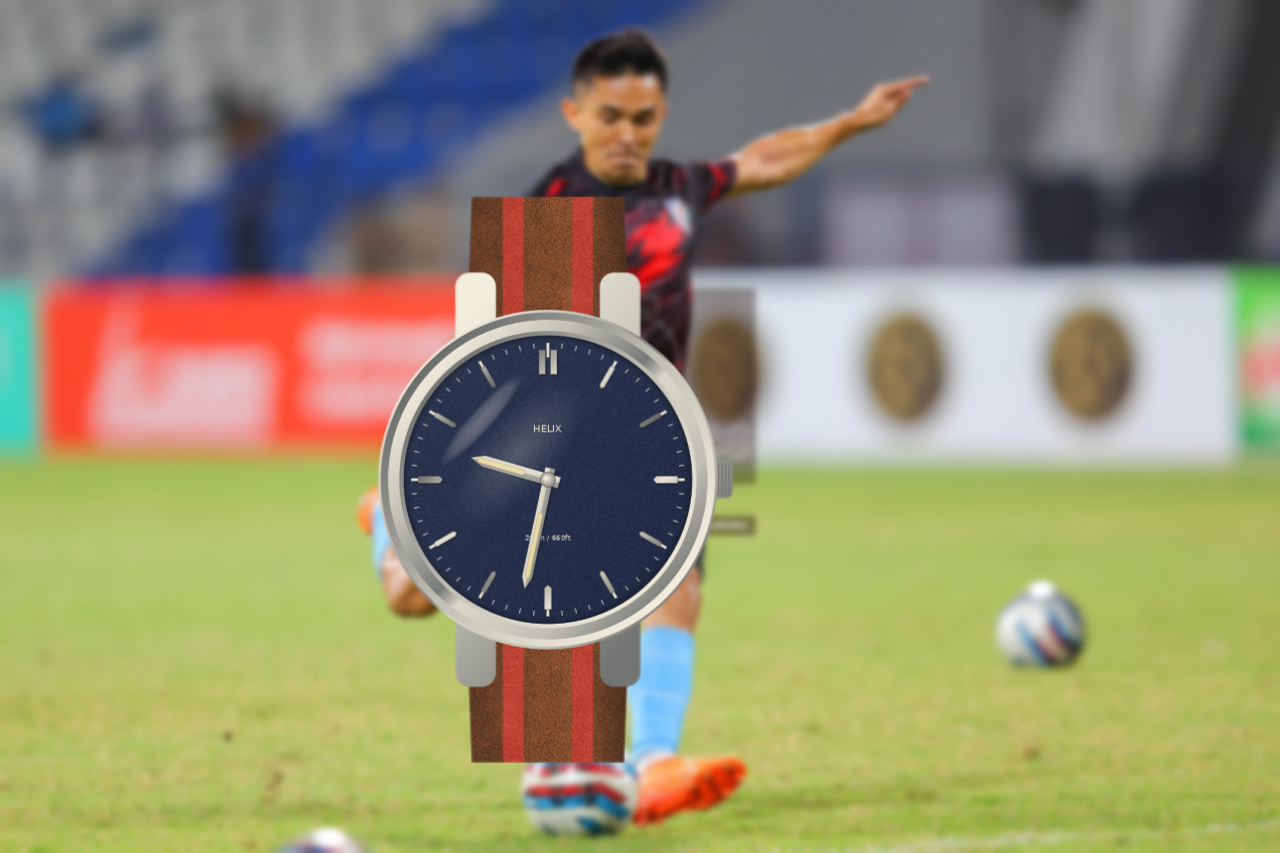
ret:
{"hour": 9, "minute": 32}
